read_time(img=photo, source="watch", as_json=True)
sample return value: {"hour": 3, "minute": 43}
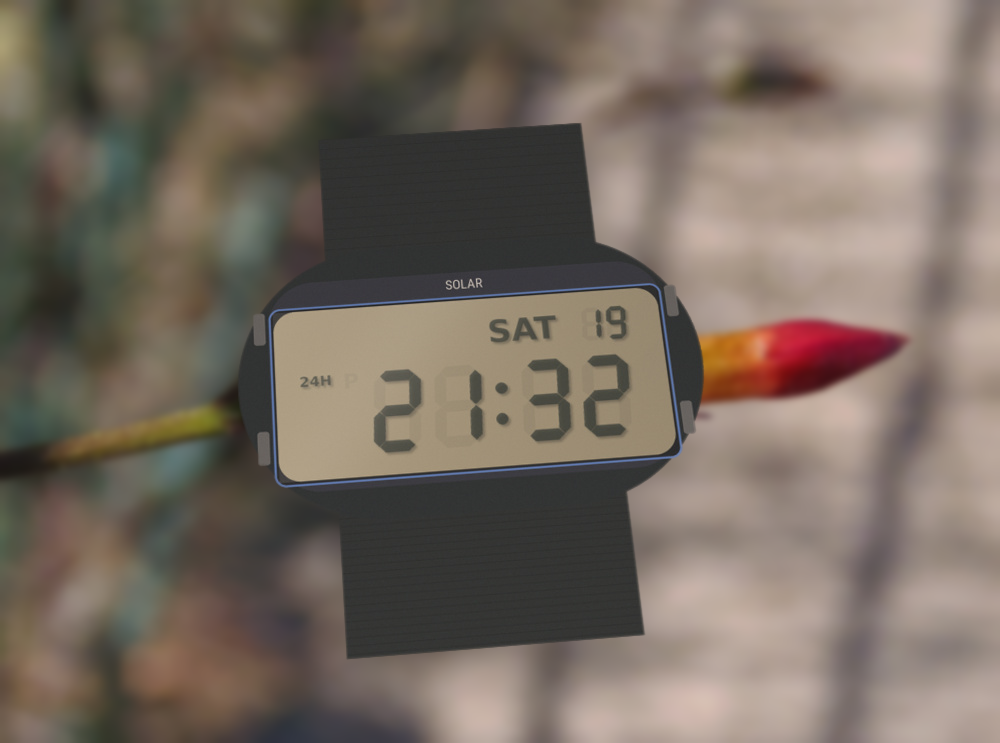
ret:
{"hour": 21, "minute": 32}
